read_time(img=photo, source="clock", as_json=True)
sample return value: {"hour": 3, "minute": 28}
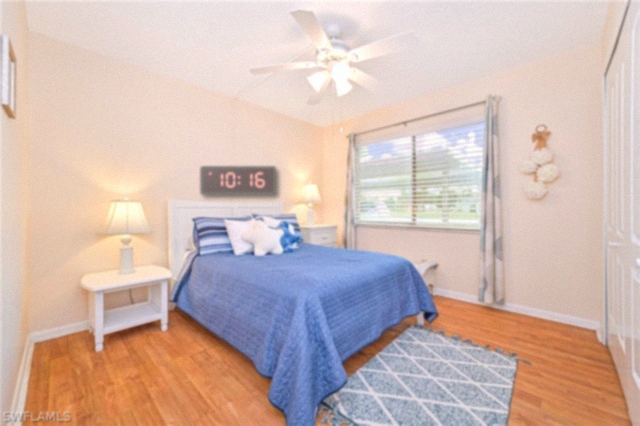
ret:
{"hour": 10, "minute": 16}
